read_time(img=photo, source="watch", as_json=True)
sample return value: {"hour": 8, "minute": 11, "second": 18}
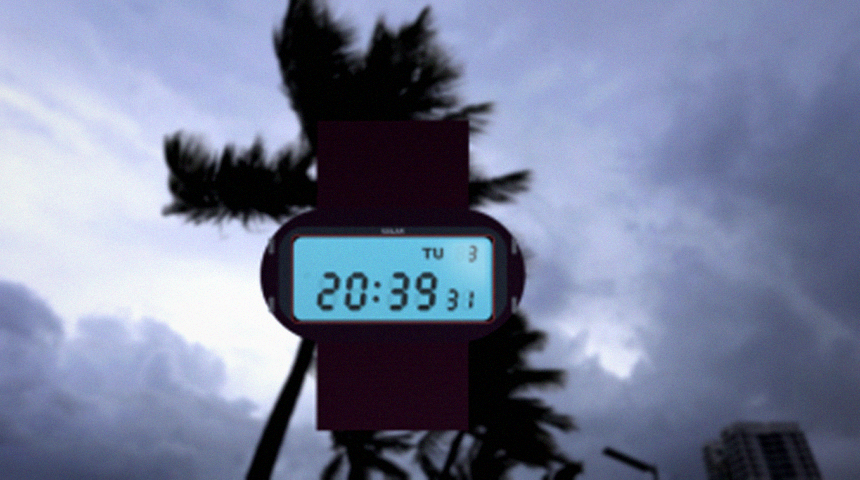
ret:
{"hour": 20, "minute": 39, "second": 31}
